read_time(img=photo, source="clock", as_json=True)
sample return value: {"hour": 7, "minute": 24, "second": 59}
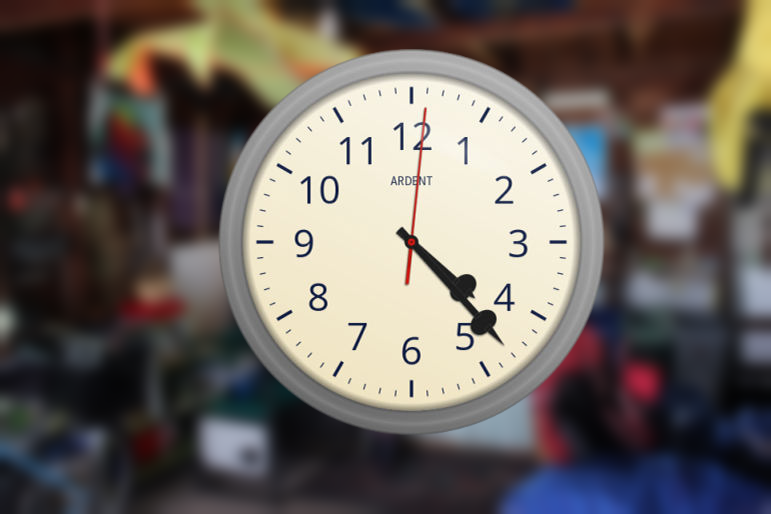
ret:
{"hour": 4, "minute": 23, "second": 1}
